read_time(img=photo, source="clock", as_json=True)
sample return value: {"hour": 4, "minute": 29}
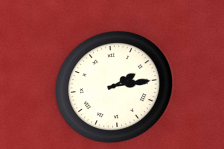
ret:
{"hour": 2, "minute": 15}
